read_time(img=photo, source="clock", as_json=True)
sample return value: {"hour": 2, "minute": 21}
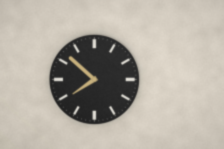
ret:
{"hour": 7, "minute": 52}
